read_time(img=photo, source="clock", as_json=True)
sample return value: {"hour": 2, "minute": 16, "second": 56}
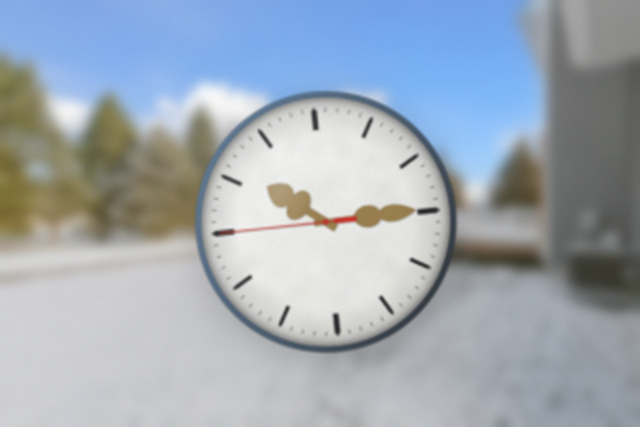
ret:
{"hour": 10, "minute": 14, "second": 45}
